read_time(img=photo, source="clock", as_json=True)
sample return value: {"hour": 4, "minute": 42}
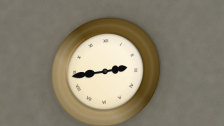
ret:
{"hour": 2, "minute": 44}
